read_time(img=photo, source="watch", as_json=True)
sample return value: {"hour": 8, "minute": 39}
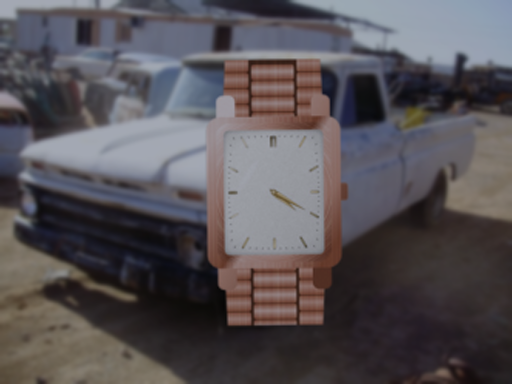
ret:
{"hour": 4, "minute": 20}
